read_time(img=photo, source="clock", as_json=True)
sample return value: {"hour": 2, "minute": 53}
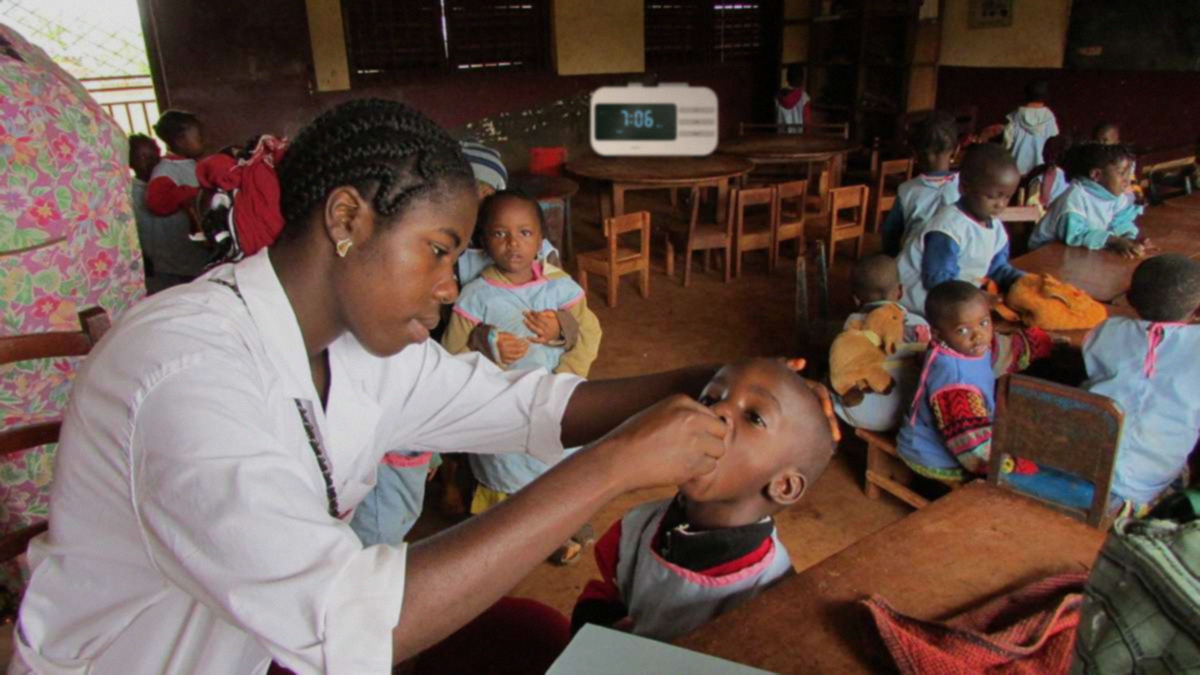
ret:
{"hour": 7, "minute": 6}
